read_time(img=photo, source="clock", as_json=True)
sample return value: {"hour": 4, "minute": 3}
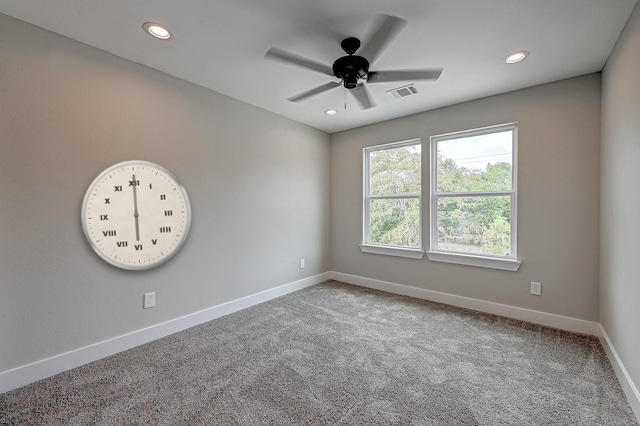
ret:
{"hour": 6, "minute": 0}
